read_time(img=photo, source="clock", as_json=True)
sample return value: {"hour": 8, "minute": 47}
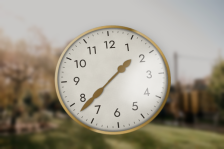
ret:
{"hour": 1, "minute": 38}
